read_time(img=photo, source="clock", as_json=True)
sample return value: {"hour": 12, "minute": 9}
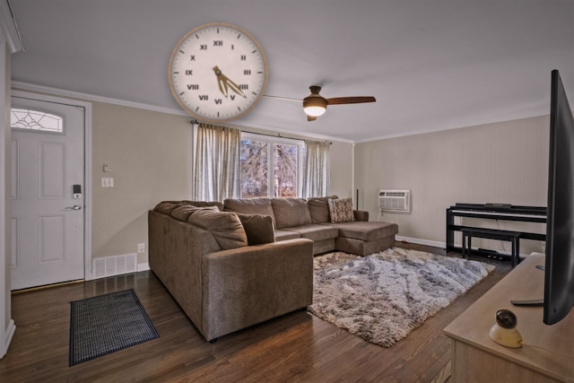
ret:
{"hour": 5, "minute": 22}
